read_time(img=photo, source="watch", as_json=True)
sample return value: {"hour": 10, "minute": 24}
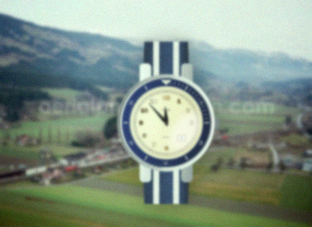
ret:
{"hour": 11, "minute": 53}
